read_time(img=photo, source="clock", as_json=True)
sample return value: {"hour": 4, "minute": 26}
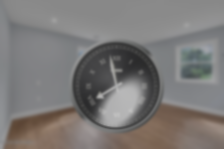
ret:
{"hour": 7, "minute": 58}
